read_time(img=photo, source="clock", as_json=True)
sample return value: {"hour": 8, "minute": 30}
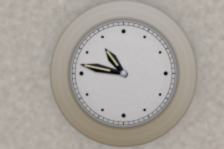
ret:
{"hour": 10, "minute": 47}
